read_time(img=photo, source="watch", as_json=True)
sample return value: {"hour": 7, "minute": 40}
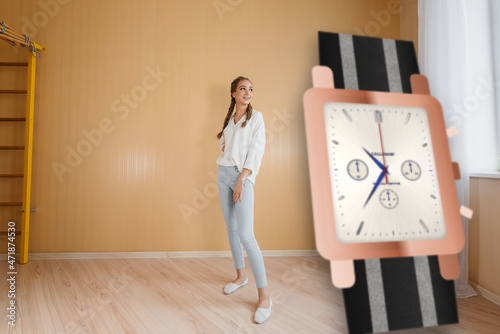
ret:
{"hour": 10, "minute": 36}
